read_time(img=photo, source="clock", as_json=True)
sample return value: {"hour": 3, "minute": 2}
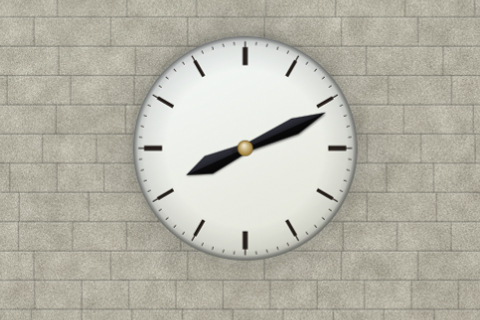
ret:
{"hour": 8, "minute": 11}
